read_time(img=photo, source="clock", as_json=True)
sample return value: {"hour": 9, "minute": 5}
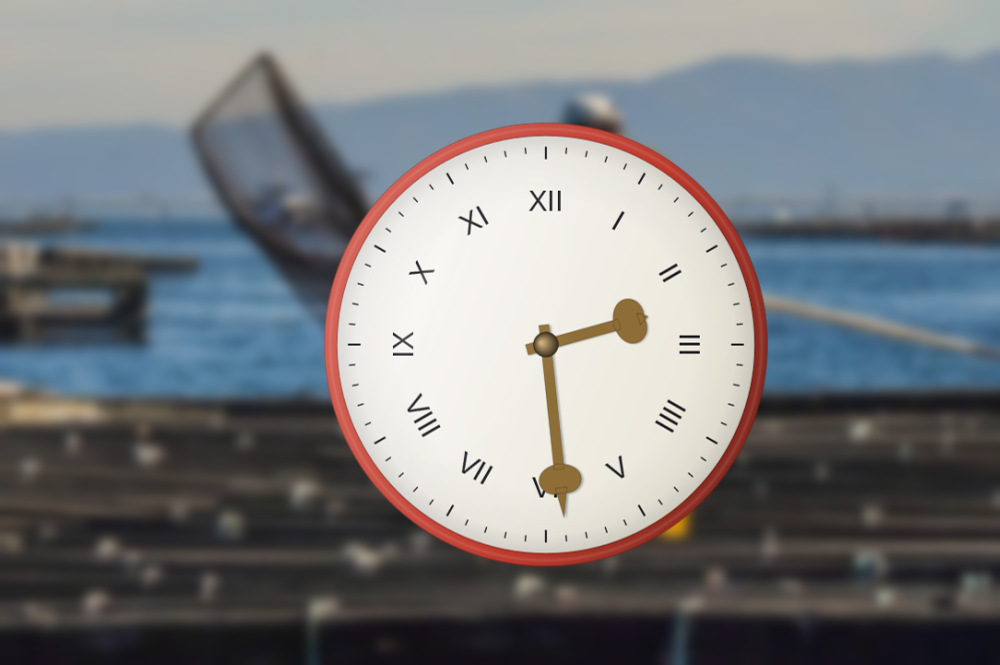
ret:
{"hour": 2, "minute": 29}
